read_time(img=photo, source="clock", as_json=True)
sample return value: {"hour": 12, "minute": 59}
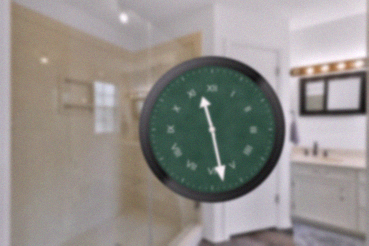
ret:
{"hour": 11, "minute": 28}
